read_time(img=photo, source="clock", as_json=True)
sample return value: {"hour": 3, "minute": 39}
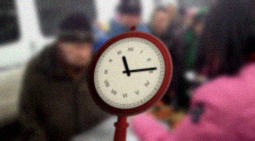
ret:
{"hour": 11, "minute": 14}
